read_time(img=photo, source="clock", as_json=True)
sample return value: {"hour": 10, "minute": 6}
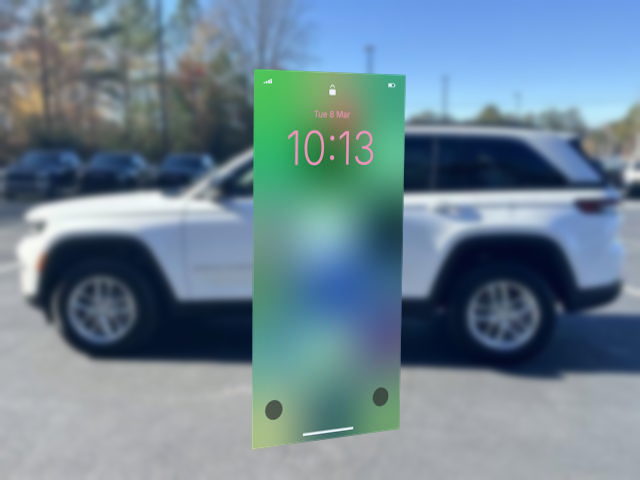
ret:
{"hour": 10, "minute": 13}
